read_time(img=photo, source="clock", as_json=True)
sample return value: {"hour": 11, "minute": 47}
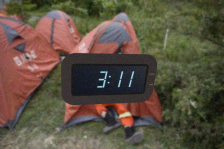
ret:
{"hour": 3, "minute": 11}
